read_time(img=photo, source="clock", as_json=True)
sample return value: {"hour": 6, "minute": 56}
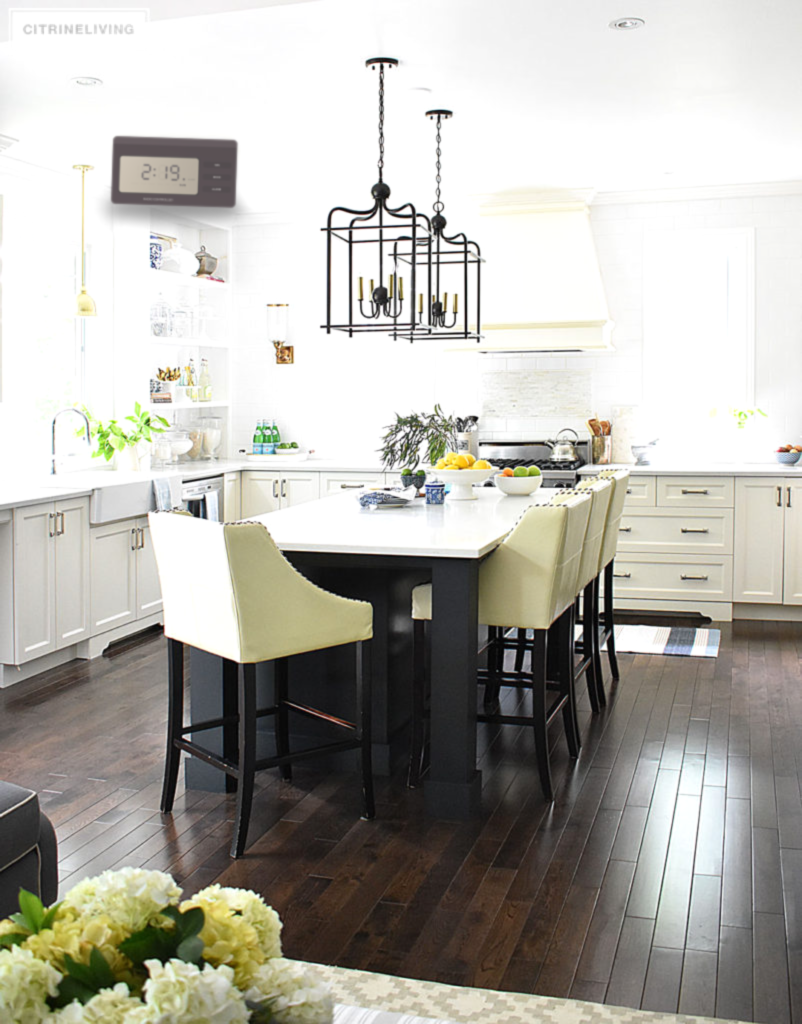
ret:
{"hour": 2, "minute": 19}
